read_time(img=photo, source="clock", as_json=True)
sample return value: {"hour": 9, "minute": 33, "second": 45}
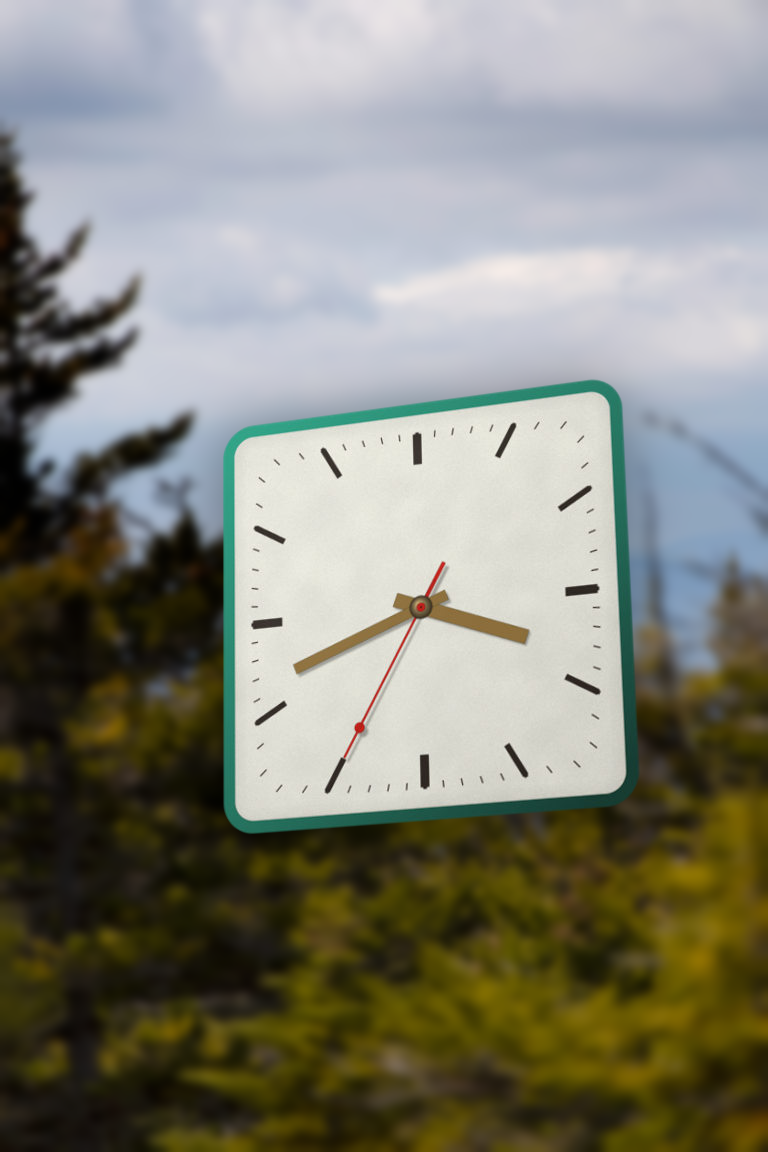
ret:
{"hour": 3, "minute": 41, "second": 35}
